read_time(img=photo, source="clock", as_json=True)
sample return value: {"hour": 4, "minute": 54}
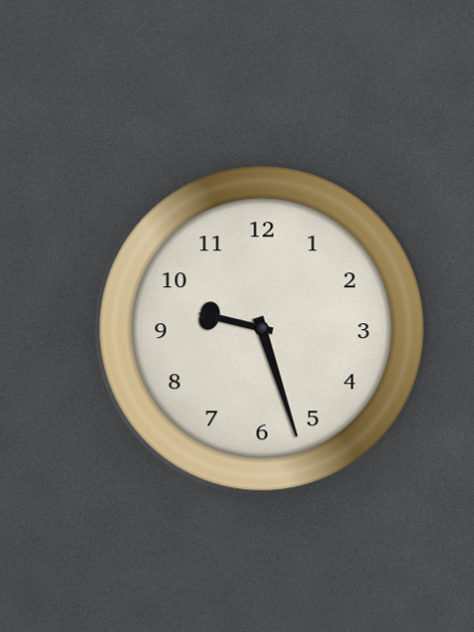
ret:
{"hour": 9, "minute": 27}
